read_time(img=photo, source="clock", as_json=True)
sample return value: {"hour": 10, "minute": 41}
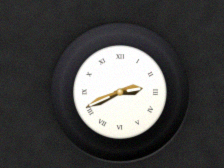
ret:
{"hour": 2, "minute": 41}
